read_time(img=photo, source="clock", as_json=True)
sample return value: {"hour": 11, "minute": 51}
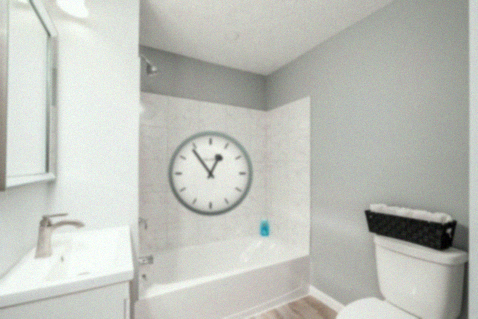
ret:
{"hour": 12, "minute": 54}
